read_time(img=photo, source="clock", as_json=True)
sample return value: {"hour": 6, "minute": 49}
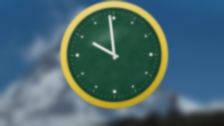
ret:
{"hour": 9, "minute": 59}
